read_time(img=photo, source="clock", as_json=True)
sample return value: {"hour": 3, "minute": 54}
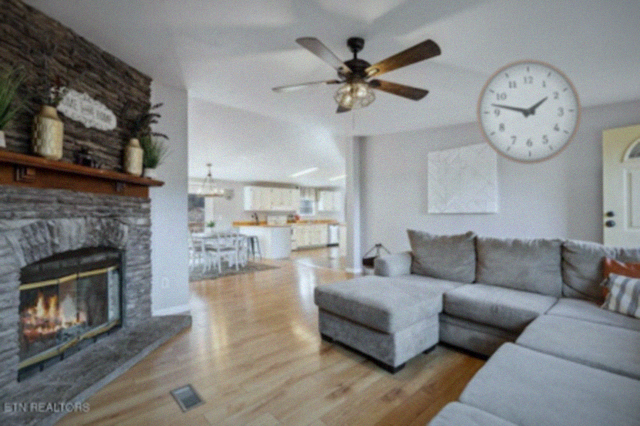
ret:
{"hour": 1, "minute": 47}
